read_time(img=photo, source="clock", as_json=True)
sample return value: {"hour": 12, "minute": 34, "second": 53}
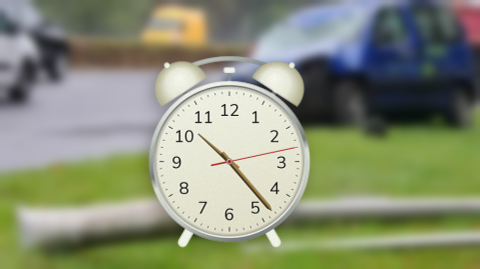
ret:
{"hour": 10, "minute": 23, "second": 13}
